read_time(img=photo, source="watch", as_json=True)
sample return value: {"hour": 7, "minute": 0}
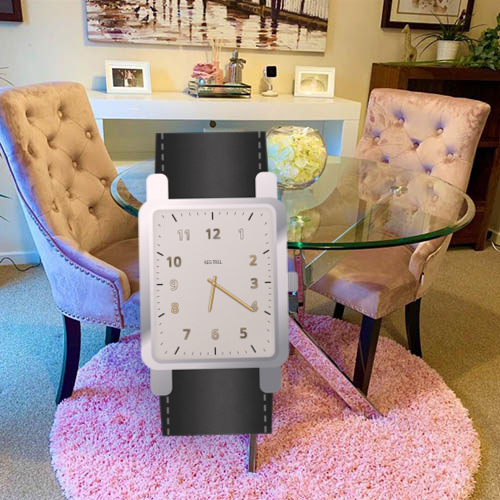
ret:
{"hour": 6, "minute": 21}
